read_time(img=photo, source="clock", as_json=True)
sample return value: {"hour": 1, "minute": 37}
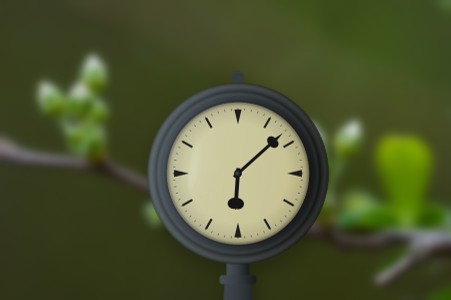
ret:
{"hour": 6, "minute": 8}
